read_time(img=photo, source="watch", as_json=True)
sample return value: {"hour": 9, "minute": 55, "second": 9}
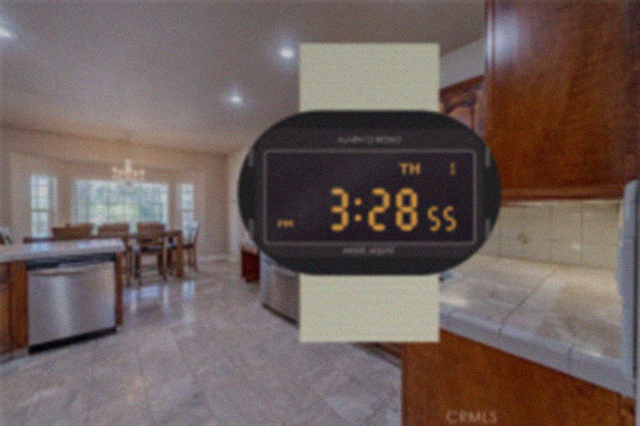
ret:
{"hour": 3, "minute": 28, "second": 55}
